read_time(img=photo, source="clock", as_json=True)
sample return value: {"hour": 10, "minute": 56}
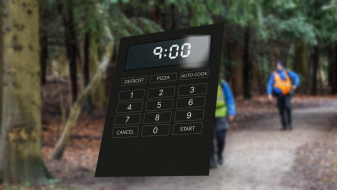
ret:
{"hour": 9, "minute": 0}
